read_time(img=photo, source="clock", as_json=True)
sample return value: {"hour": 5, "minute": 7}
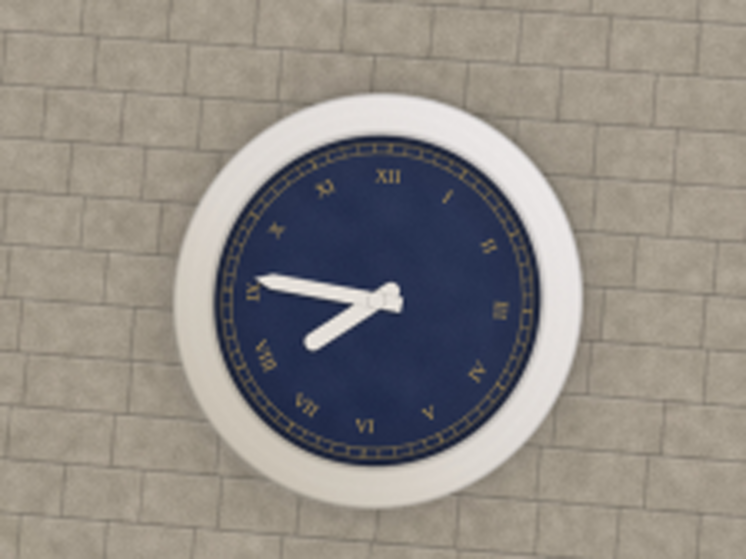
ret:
{"hour": 7, "minute": 46}
